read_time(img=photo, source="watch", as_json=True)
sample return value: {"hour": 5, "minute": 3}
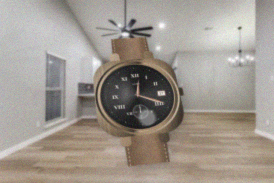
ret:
{"hour": 12, "minute": 19}
